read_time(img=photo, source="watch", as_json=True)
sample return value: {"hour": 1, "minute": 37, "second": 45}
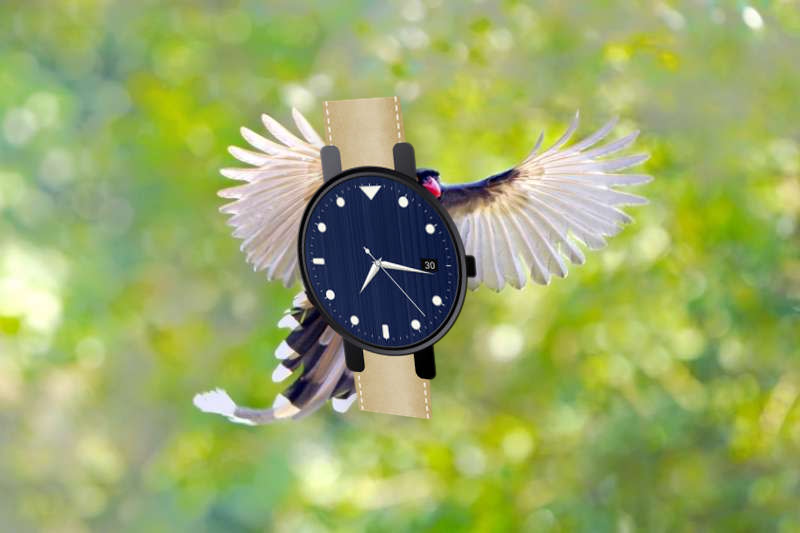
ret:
{"hour": 7, "minute": 16, "second": 23}
